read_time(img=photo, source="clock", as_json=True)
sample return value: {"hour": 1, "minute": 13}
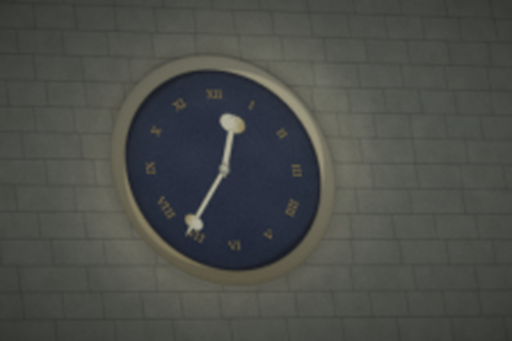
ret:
{"hour": 12, "minute": 36}
